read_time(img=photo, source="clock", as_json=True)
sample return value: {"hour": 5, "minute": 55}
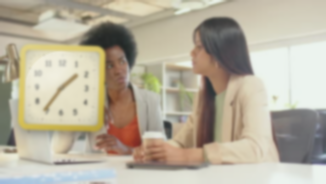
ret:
{"hour": 1, "minute": 36}
